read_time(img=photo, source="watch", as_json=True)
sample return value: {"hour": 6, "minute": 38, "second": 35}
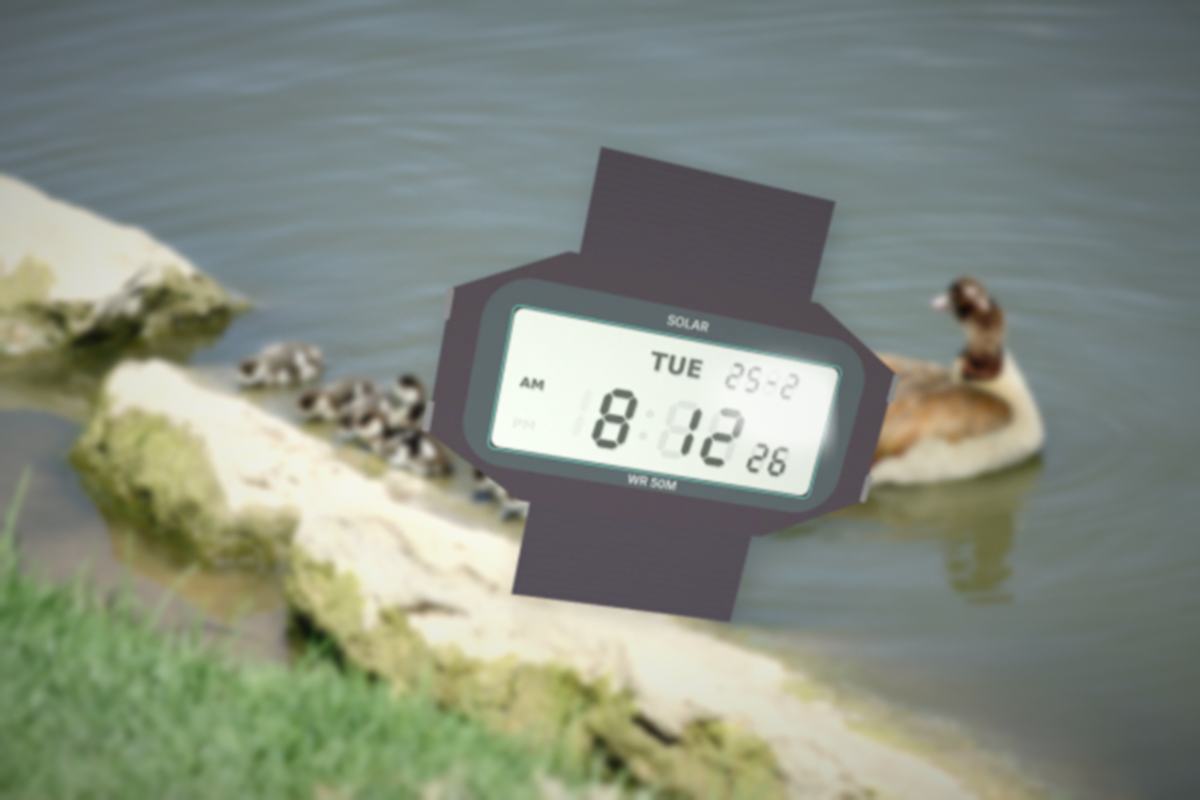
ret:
{"hour": 8, "minute": 12, "second": 26}
